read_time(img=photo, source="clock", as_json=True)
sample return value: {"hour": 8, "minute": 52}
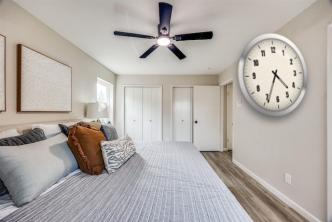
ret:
{"hour": 4, "minute": 34}
